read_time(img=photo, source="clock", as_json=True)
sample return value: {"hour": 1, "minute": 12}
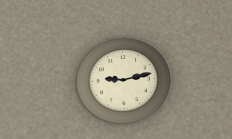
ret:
{"hour": 9, "minute": 13}
